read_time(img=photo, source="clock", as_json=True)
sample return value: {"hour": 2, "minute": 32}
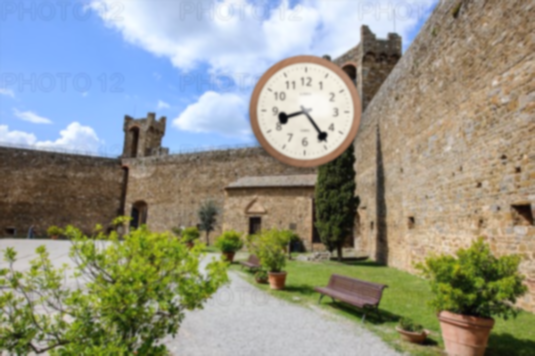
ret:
{"hour": 8, "minute": 24}
